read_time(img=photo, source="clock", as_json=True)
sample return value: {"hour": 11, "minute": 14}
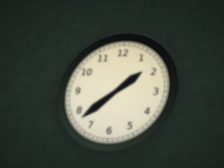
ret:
{"hour": 1, "minute": 38}
